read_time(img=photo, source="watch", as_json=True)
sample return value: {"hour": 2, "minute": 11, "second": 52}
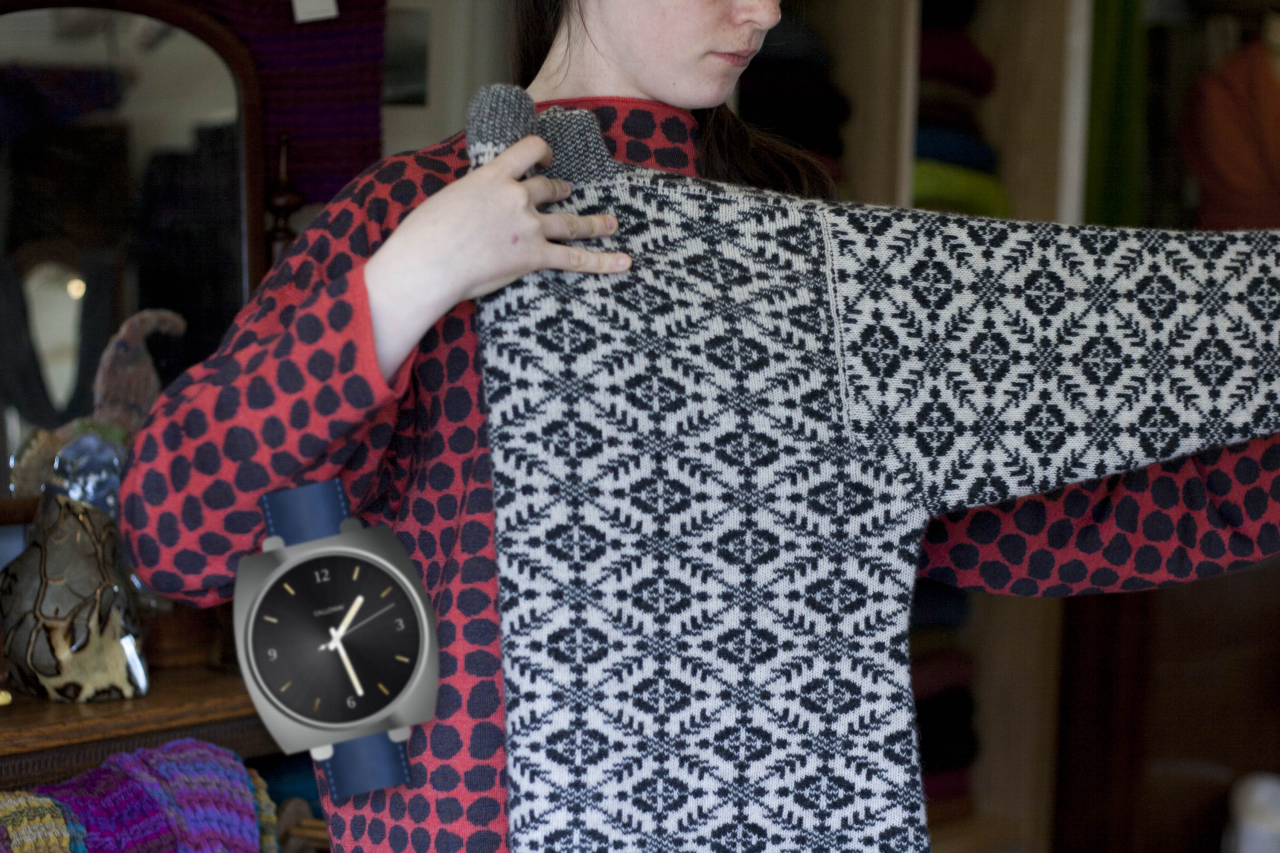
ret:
{"hour": 1, "minute": 28, "second": 12}
